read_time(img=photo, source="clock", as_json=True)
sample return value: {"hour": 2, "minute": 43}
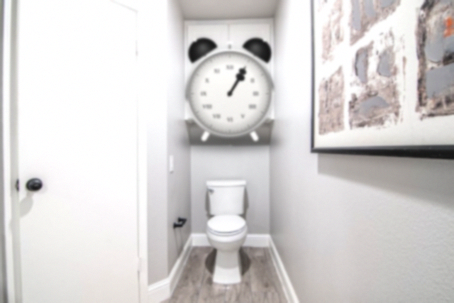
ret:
{"hour": 1, "minute": 5}
